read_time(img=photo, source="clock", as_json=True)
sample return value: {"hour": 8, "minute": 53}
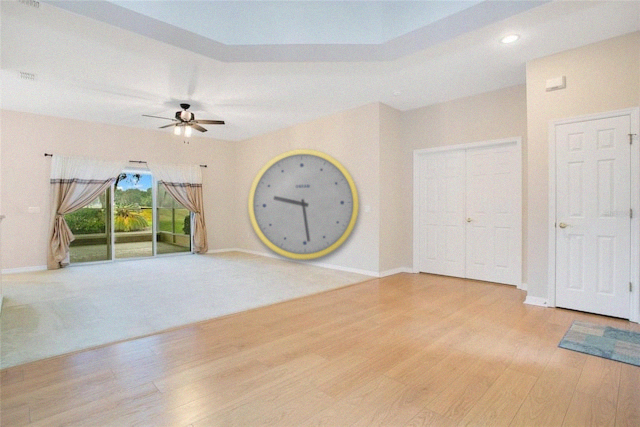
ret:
{"hour": 9, "minute": 29}
